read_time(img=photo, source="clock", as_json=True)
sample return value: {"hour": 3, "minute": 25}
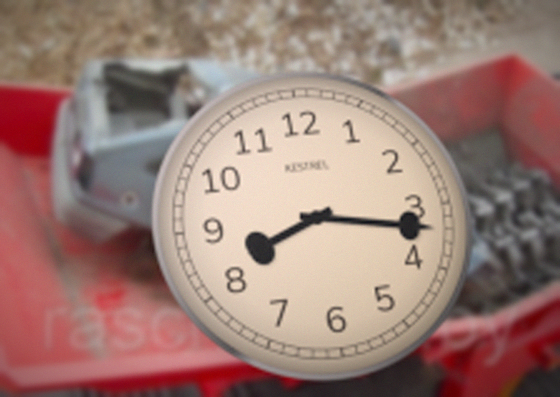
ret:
{"hour": 8, "minute": 17}
